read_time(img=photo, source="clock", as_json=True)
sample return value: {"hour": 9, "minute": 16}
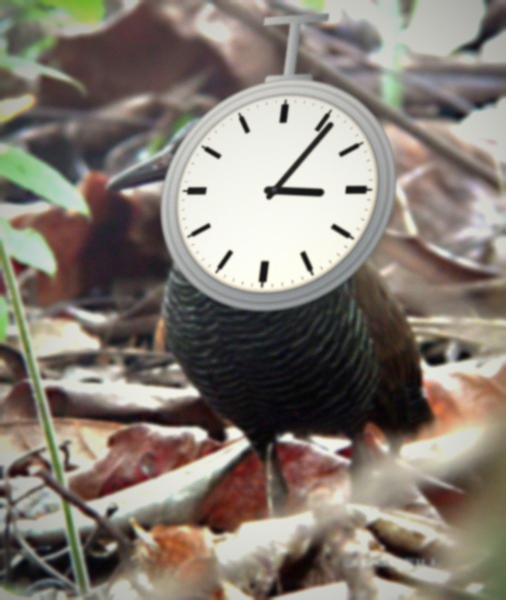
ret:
{"hour": 3, "minute": 6}
